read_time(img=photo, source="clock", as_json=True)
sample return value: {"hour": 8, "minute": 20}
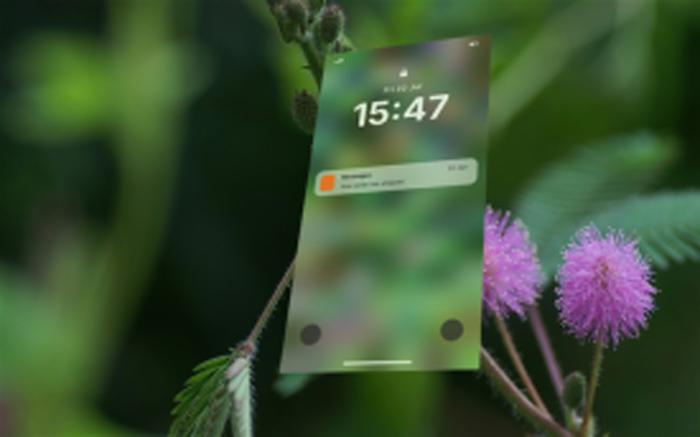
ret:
{"hour": 15, "minute": 47}
